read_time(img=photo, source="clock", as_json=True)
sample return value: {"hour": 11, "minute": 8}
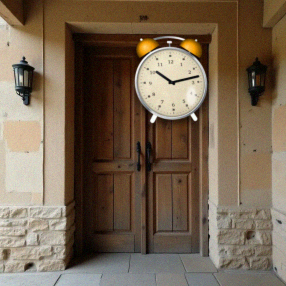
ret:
{"hour": 10, "minute": 13}
